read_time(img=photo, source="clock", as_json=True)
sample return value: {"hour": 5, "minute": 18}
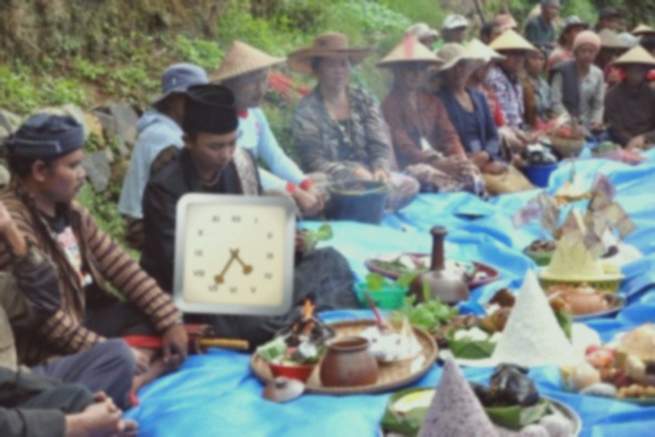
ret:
{"hour": 4, "minute": 35}
